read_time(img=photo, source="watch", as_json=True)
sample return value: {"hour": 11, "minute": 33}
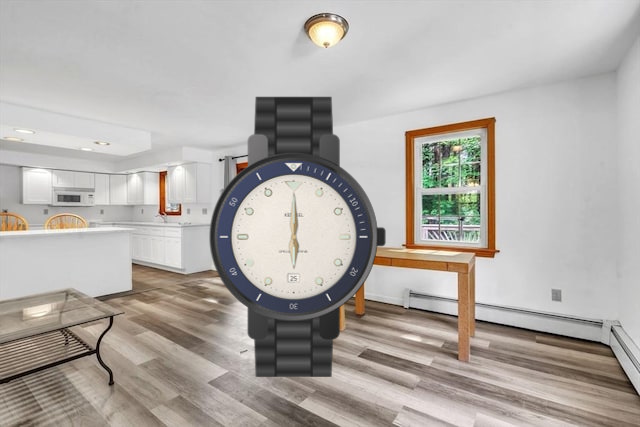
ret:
{"hour": 6, "minute": 0}
